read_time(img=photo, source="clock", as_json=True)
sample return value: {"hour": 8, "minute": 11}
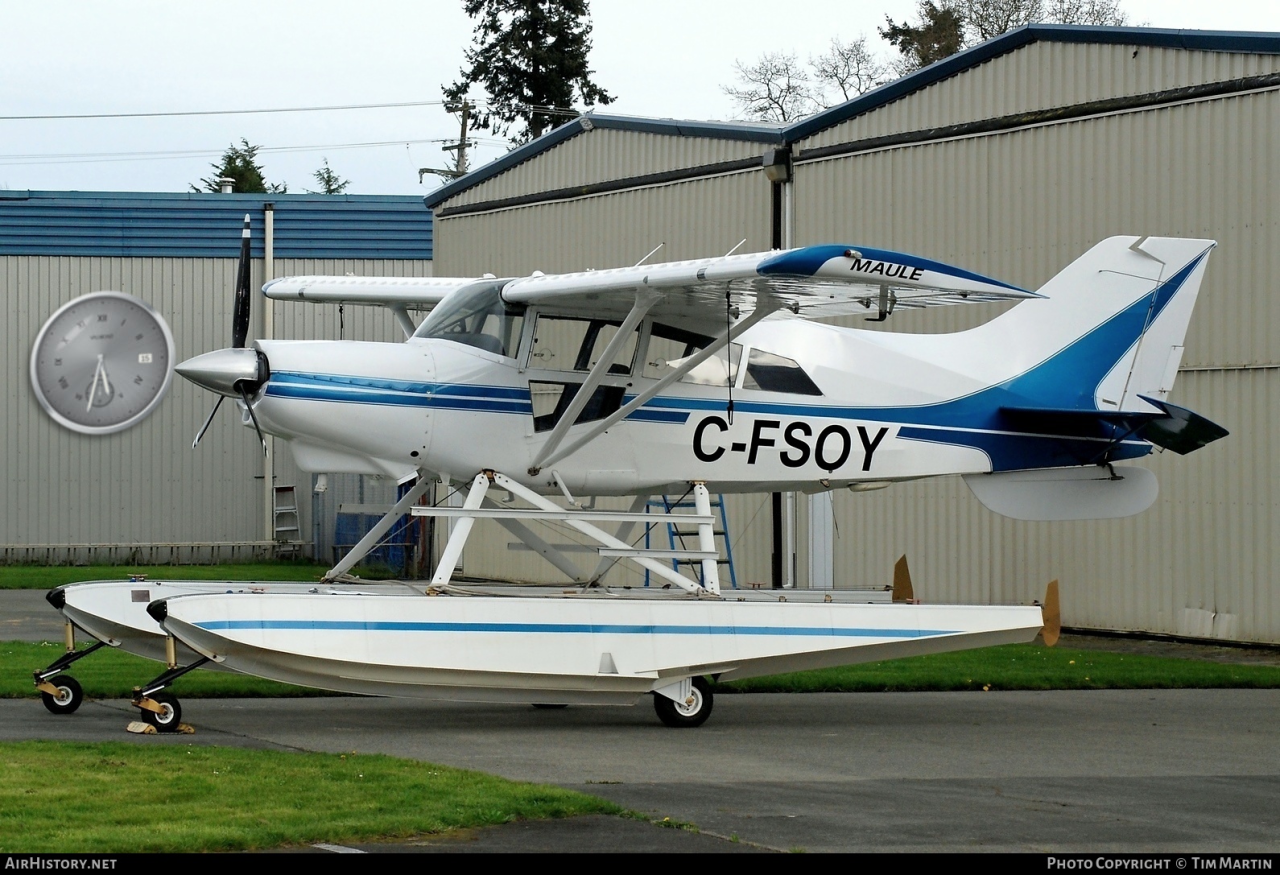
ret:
{"hour": 5, "minute": 32}
